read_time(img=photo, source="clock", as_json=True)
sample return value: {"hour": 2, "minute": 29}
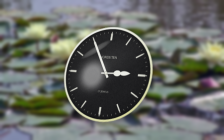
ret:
{"hour": 2, "minute": 55}
